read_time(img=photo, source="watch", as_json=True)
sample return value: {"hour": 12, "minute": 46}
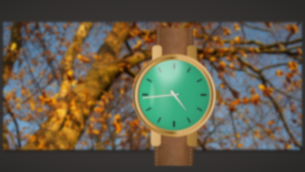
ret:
{"hour": 4, "minute": 44}
